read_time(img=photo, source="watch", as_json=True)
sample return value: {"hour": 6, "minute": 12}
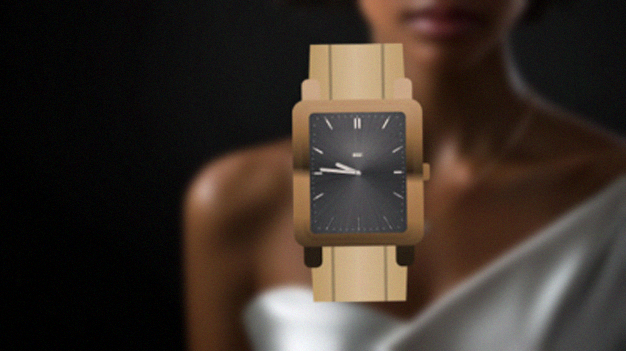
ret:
{"hour": 9, "minute": 46}
